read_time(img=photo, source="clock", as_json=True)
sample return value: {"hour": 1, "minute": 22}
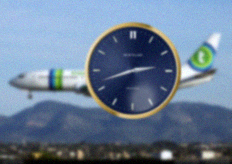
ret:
{"hour": 2, "minute": 42}
